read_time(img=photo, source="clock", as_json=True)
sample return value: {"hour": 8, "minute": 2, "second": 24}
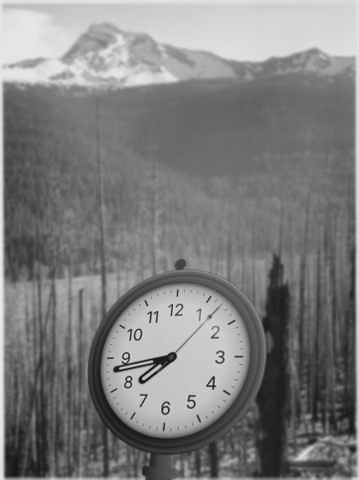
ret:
{"hour": 7, "minute": 43, "second": 7}
